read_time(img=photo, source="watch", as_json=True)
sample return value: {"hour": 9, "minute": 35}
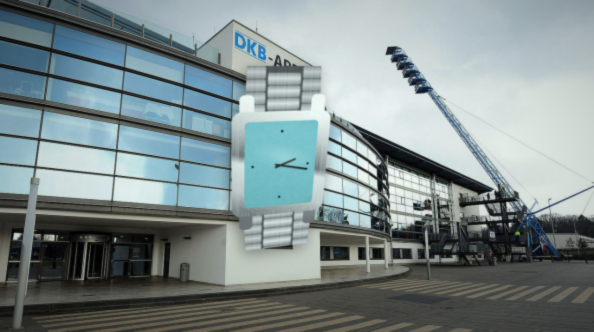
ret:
{"hour": 2, "minute": 17}
